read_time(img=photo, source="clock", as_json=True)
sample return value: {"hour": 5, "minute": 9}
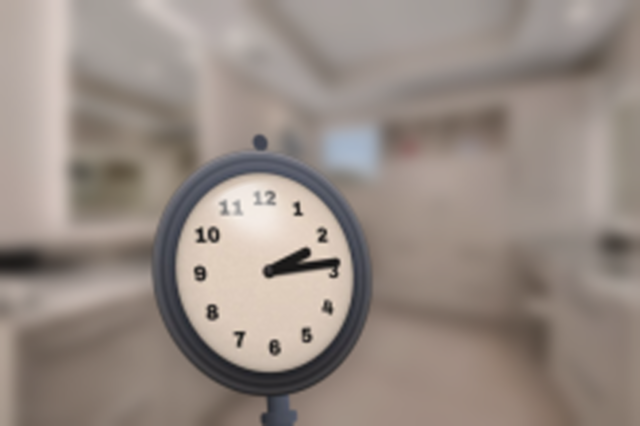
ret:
{"hour": 2, "minute": 14}
